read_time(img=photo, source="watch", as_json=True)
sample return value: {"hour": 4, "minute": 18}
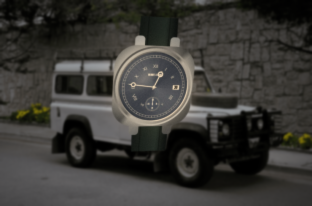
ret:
{"hour": 12, "minute": 46}
